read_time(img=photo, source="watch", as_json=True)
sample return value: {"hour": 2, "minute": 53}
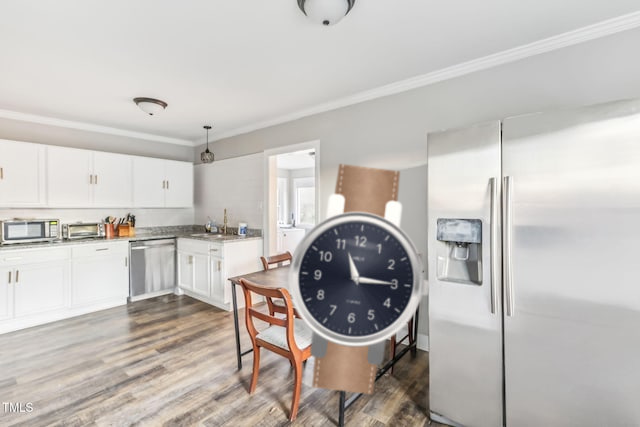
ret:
{"hour": 11, "minute": 15}
